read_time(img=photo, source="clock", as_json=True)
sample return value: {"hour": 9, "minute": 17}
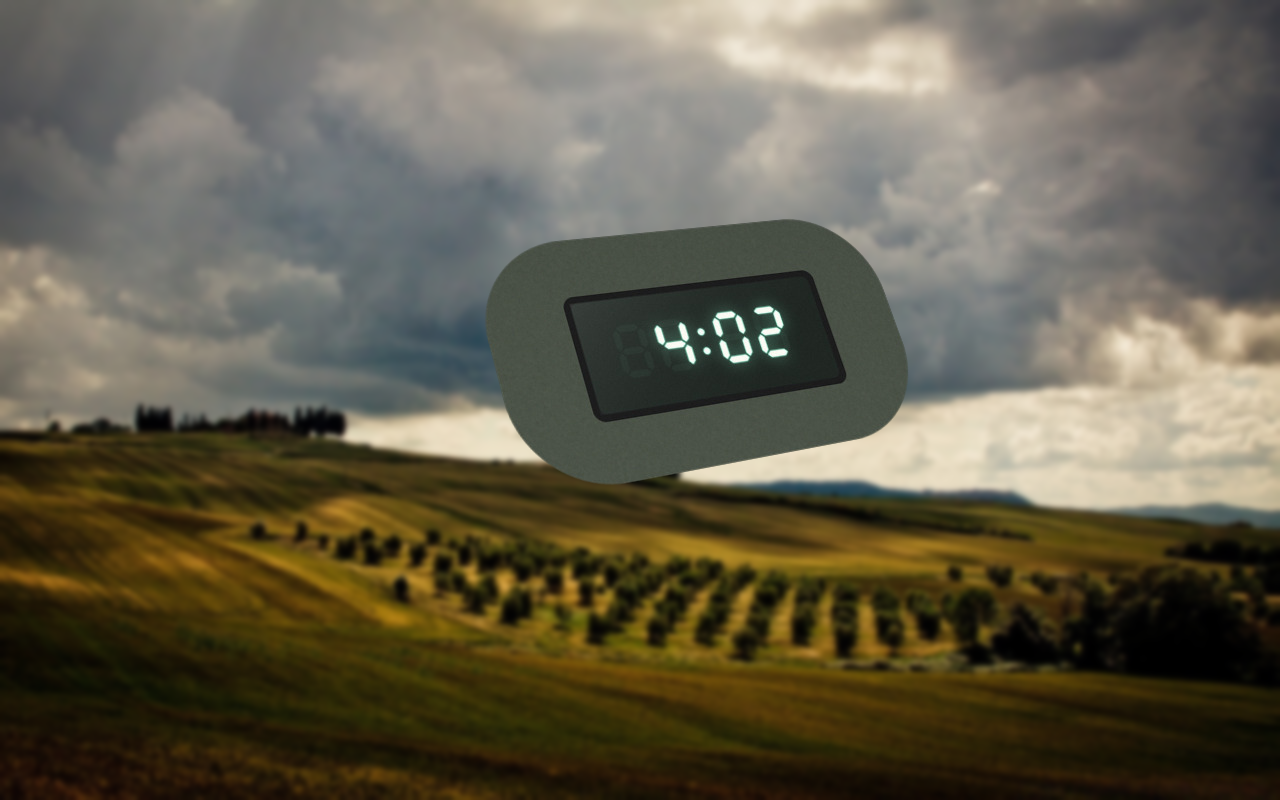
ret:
{"hour": 4, "minute": 2}
